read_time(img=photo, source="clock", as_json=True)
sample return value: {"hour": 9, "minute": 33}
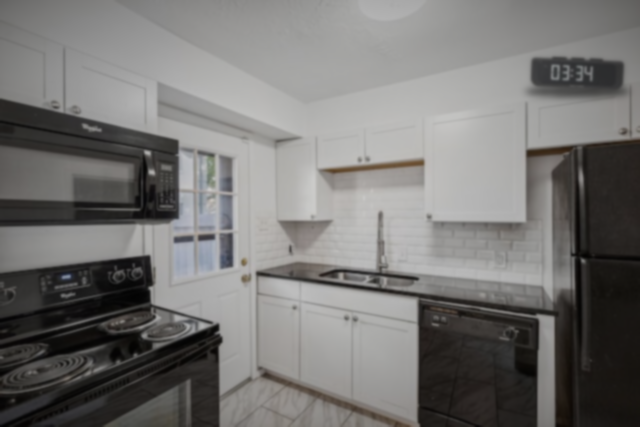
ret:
{"hour": 3, "minute": 34}
